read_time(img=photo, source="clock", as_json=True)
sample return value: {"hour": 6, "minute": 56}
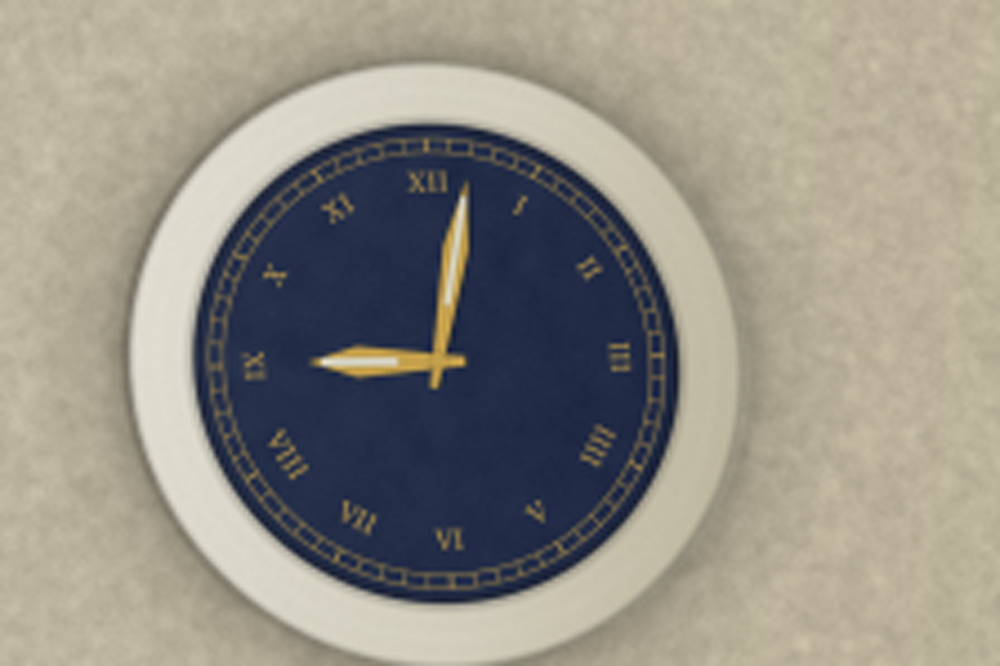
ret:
{"hour": 9, "minute": 2}
